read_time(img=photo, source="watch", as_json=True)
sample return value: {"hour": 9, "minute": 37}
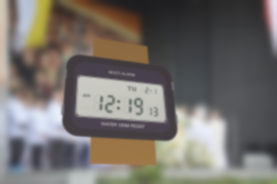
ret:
{"hour": 12, "minute": 19}
